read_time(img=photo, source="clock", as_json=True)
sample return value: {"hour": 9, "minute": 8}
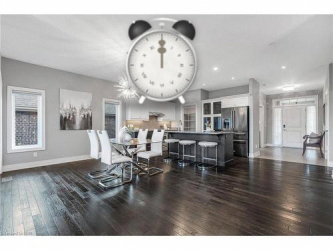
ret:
{"hour": 12, "minute": 0}
